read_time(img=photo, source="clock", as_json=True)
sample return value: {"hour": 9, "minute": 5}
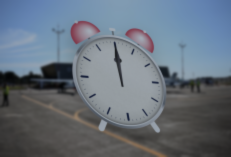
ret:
{"hour": 12, "minute": 0}
